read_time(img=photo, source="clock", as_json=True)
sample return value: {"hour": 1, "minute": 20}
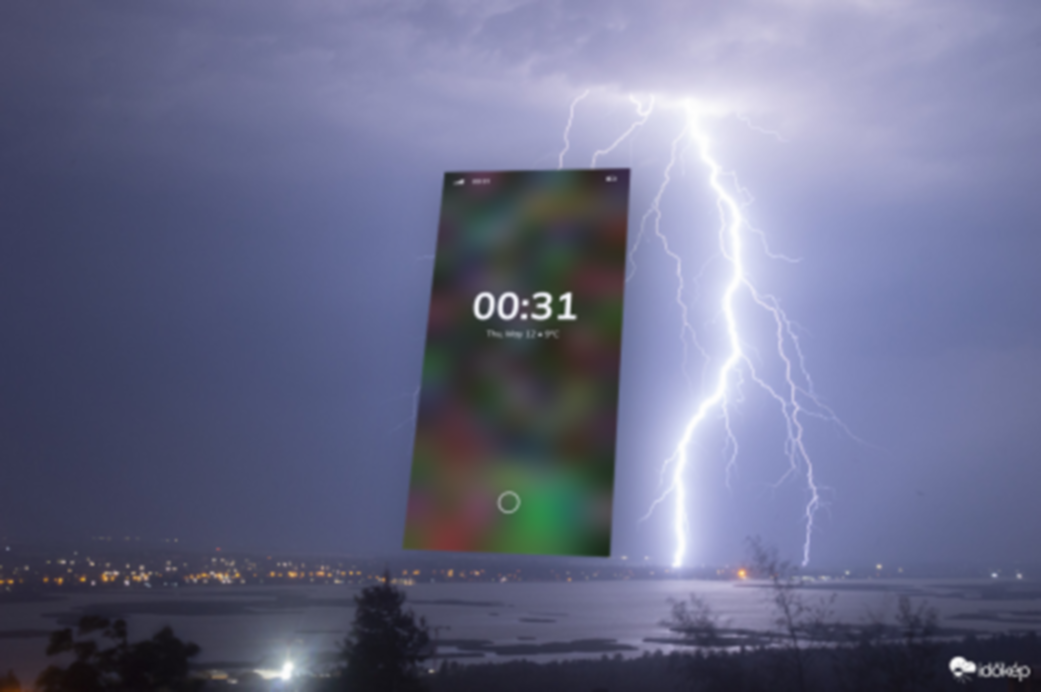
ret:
{"hour": 0, "minute": 31}
